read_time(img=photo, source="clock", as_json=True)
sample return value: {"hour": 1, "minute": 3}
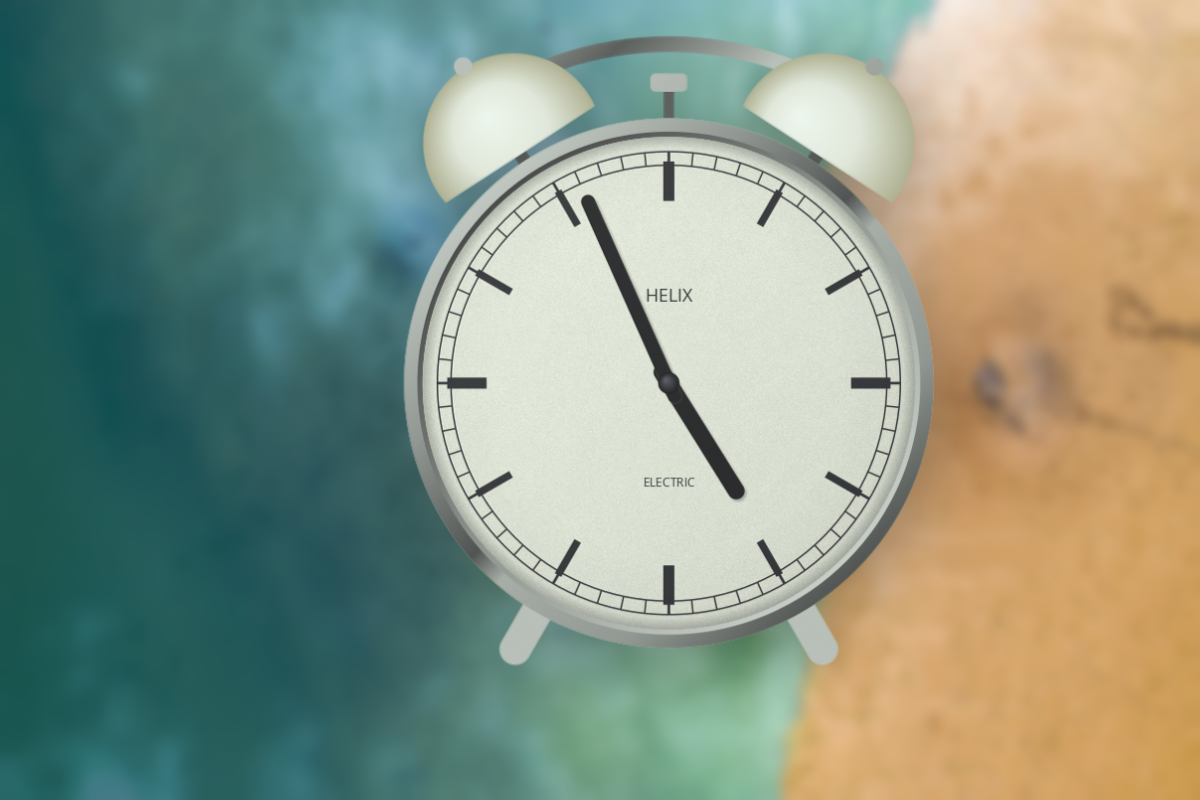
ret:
{"hour": 4, "minute": 56}
